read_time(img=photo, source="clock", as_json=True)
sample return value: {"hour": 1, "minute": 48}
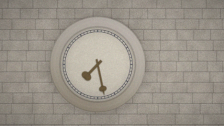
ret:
{"hour": 7, "minute": 28}
